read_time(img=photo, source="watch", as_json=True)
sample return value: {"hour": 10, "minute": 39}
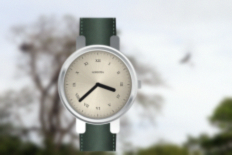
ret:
{"hour": 3, "minute": 38}
